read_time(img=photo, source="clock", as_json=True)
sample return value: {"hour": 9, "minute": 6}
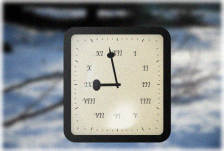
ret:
{"hour": 8, "minute": 58}
